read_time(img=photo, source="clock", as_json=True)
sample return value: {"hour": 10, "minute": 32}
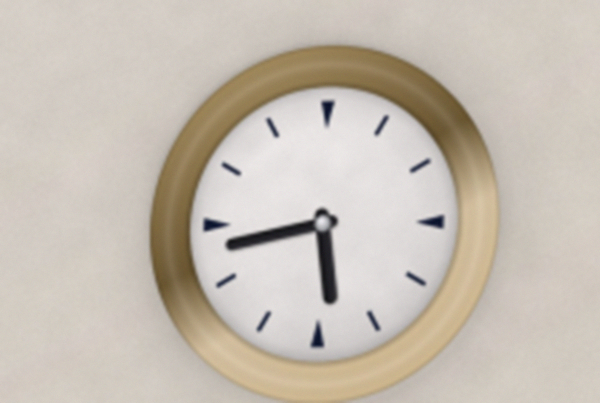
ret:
{"hour": 5, "minute": 43}
